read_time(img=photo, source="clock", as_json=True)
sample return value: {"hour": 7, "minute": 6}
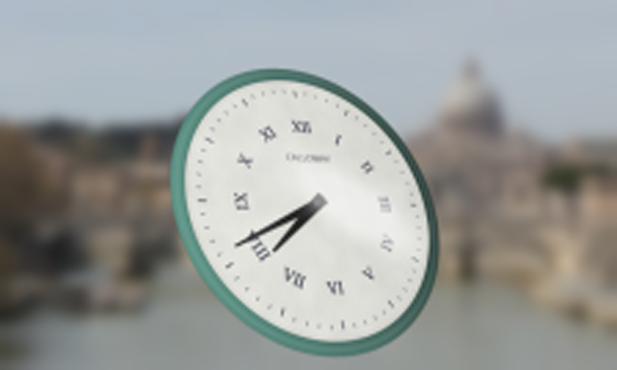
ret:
{"hour": 7, "minute": 41}
